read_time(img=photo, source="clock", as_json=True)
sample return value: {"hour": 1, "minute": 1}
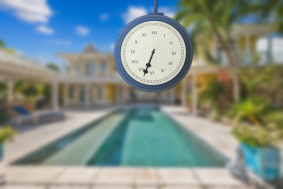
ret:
{"hour": 6, "minute": 33}
